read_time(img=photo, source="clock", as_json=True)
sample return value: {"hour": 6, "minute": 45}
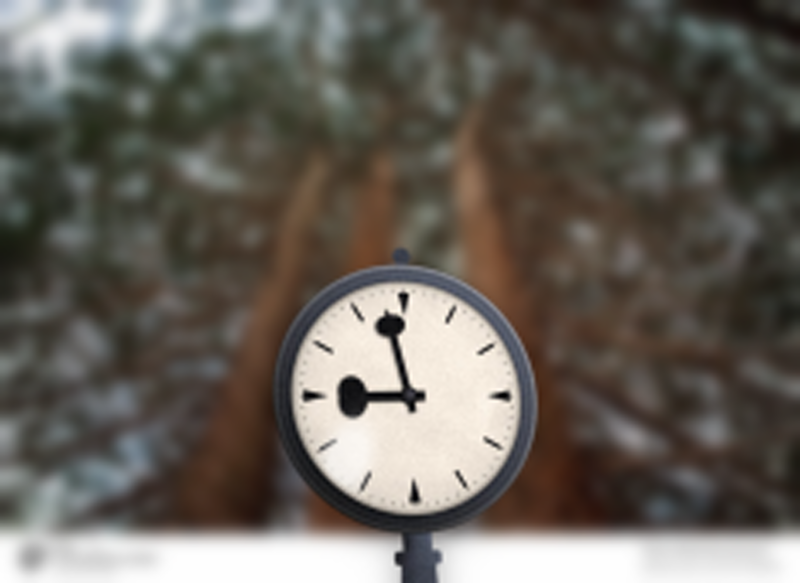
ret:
{"hour": 8, "minute": 58}
